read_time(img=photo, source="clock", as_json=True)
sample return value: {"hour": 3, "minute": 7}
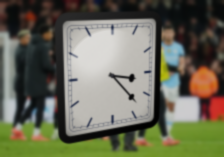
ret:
{"hour": 3, "minute": 23}
